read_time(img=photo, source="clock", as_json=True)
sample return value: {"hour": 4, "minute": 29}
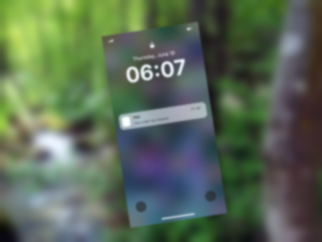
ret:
{"hour": 6, "minute": 7}
